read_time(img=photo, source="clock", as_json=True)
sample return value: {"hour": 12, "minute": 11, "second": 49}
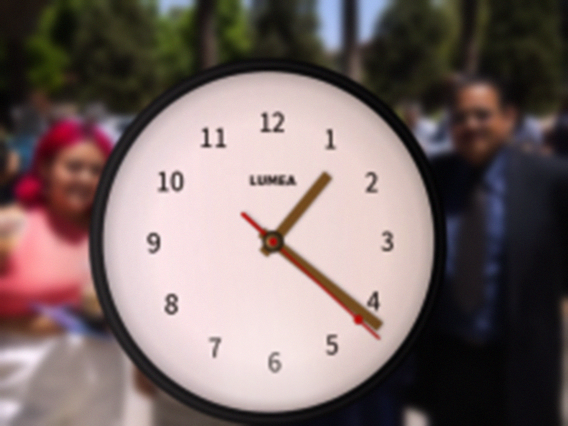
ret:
{"hour": 1, "minute": 21, "second": 22}
